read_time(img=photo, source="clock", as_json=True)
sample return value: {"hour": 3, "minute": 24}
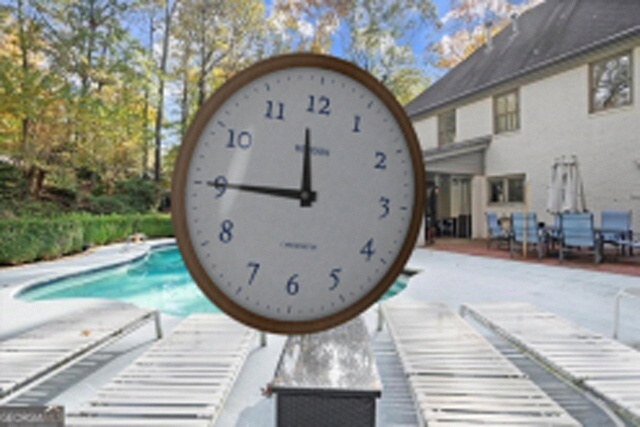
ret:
{"hour": 11, "minute": 45}
